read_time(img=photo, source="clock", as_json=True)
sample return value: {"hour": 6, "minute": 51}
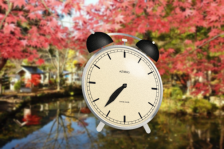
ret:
{"hour": 7, "minute": 37}
